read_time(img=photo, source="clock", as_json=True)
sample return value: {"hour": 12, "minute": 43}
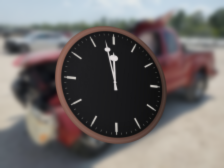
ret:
{"hour": 11, "minute": 58}
